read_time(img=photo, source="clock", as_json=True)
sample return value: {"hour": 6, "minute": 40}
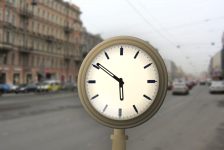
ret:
{"hour": 5, "minute": 51}
